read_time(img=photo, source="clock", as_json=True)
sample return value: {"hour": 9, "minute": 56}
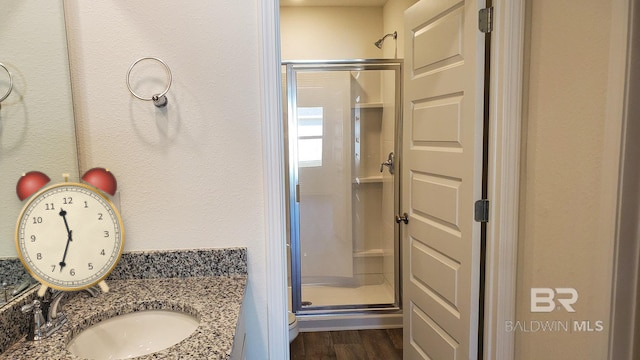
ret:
{"hour": 11, "minute": 33}
